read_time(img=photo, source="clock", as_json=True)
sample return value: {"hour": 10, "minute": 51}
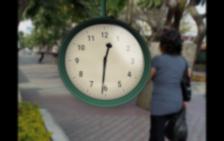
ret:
{"hour": 12, "minute": 31}
